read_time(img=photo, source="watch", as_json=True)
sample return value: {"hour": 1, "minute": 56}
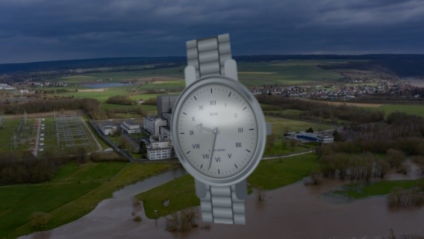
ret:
{"hour": 9, "minute": 33}
